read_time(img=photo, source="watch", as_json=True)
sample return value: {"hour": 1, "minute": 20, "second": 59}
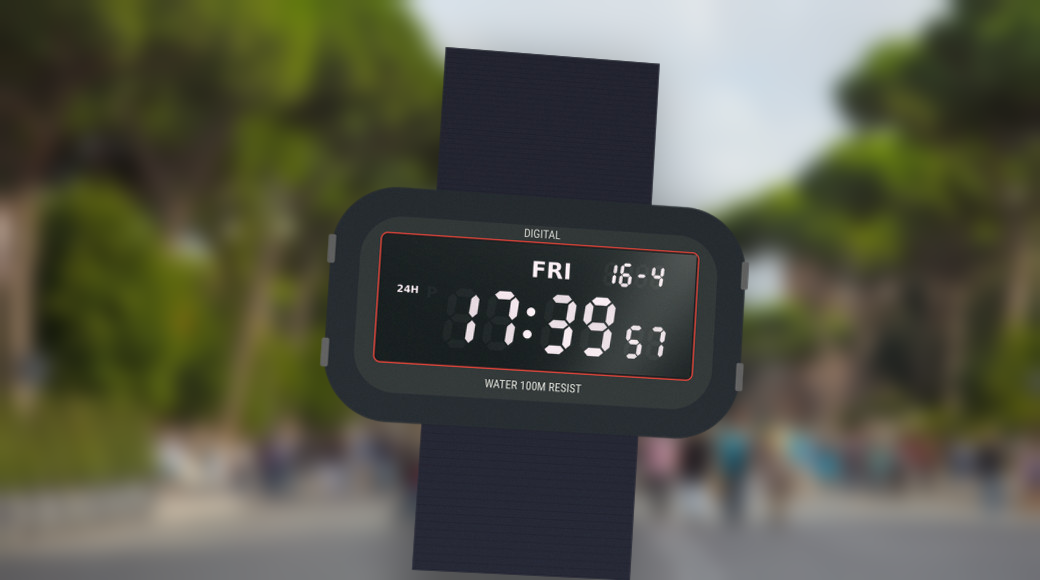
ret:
{"hour": 17, "minute": 39, "second": 57}
